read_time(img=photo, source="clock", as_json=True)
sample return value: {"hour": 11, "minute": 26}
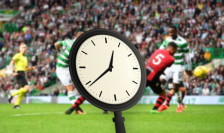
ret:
{"hour": 12, "minute": 39}
